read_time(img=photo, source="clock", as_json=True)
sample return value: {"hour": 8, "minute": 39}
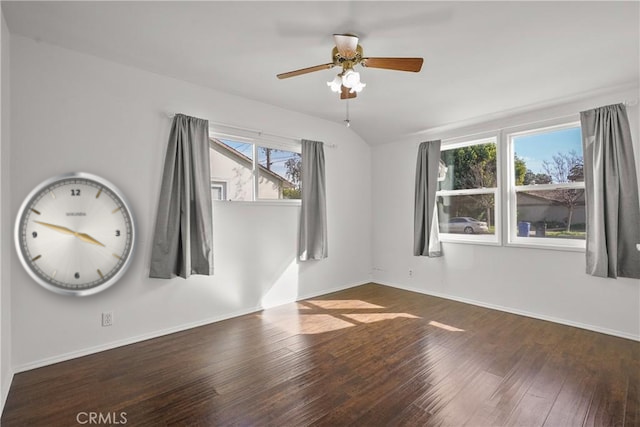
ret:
{"hour": 3, "minute": 48}
